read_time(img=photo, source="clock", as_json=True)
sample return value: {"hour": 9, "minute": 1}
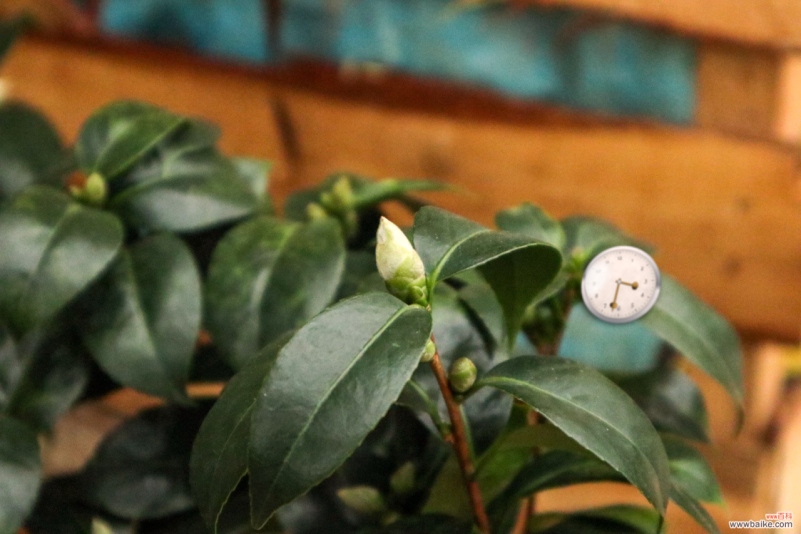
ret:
{"hour": 3, "minute": 32}
